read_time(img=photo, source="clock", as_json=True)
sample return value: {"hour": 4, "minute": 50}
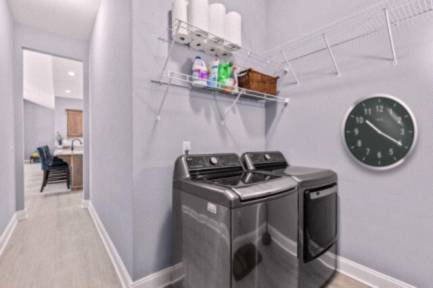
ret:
{"hour": 10, "minute": 20}
